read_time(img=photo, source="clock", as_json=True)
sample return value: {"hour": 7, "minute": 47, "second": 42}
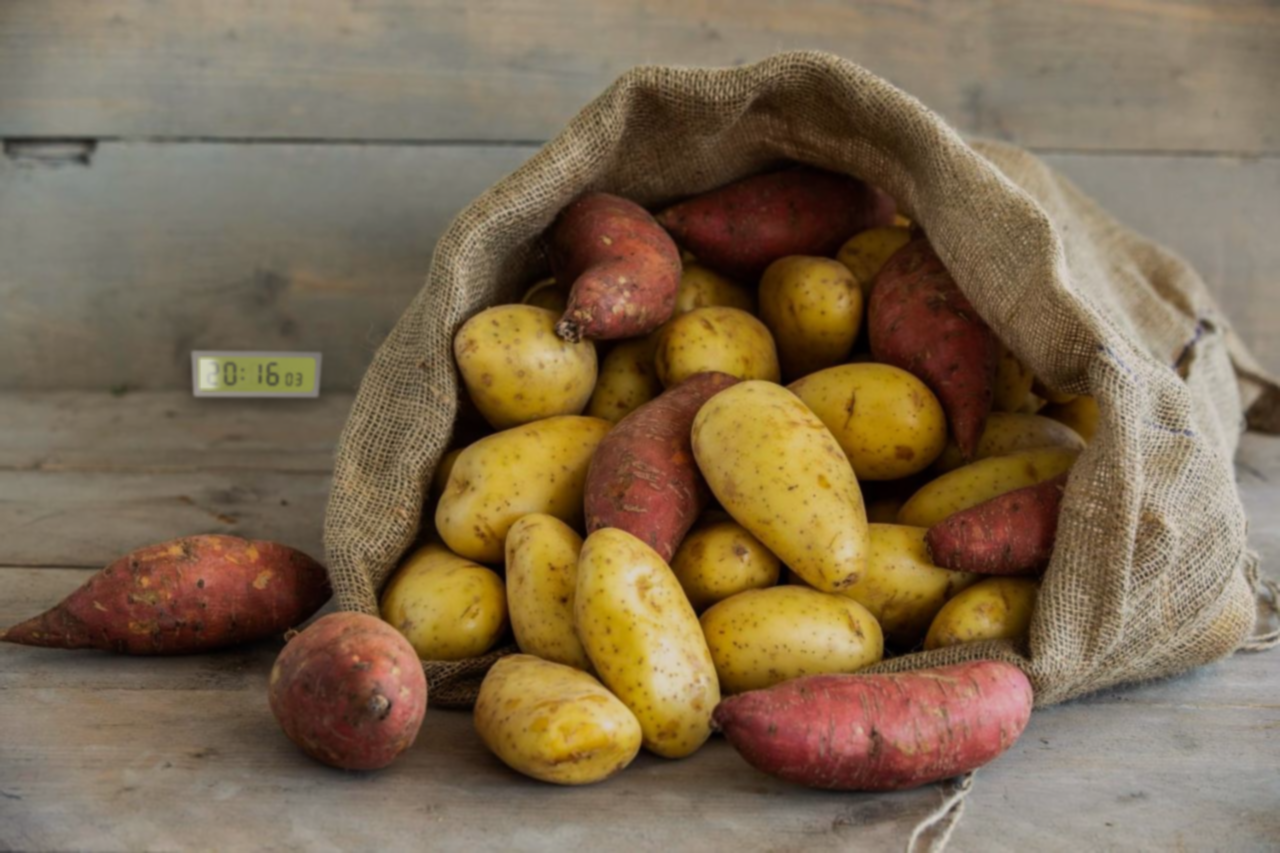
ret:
{"hour": 20, "minute": 16, "second": 3}
